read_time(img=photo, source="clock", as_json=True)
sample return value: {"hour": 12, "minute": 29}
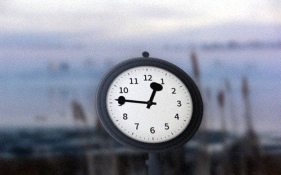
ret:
{"hour": 12, "minute": 46}
